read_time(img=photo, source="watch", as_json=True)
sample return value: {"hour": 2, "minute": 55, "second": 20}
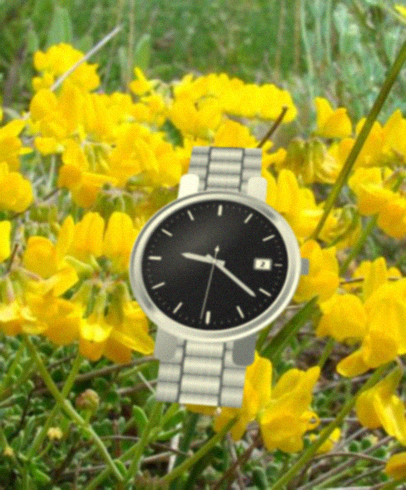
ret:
{"hour": 9, "minute": 21, "second": 31}
